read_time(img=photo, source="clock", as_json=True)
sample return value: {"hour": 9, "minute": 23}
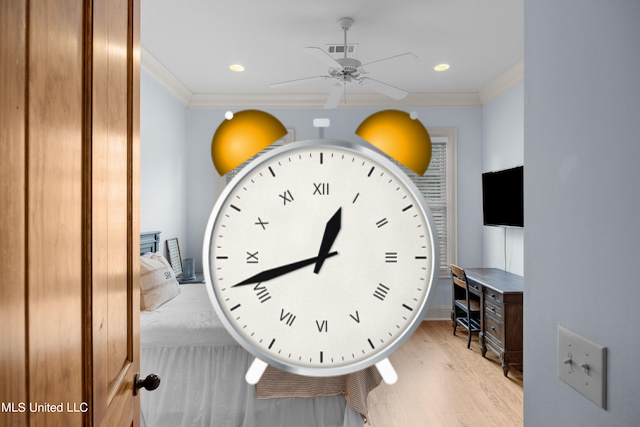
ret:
{"hour": 12, "minute": 42}
